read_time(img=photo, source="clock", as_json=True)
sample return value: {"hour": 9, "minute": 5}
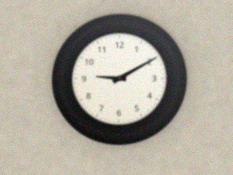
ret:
{"hour": 9, "minute": 10}
